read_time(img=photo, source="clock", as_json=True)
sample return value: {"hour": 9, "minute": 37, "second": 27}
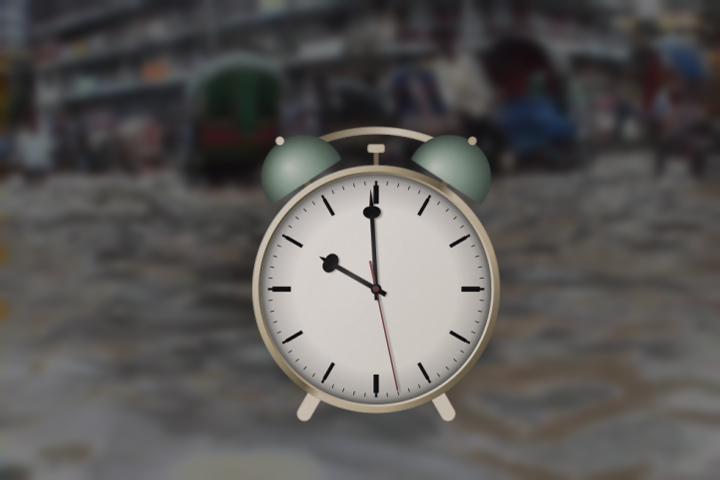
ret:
{"hour": 9, "minute": 59, "second": 28}
